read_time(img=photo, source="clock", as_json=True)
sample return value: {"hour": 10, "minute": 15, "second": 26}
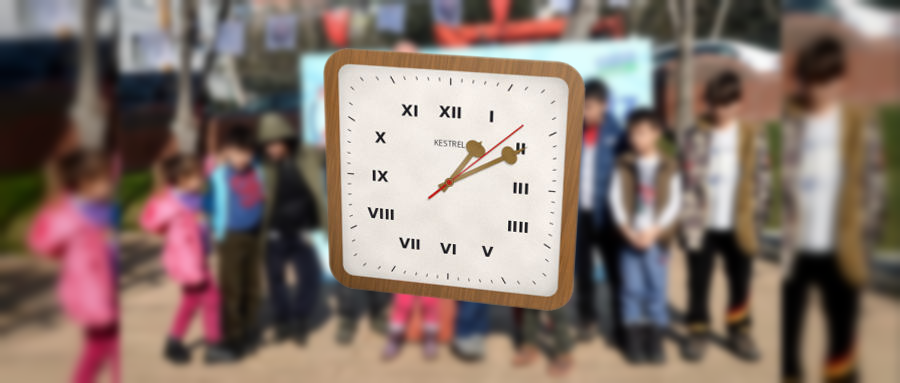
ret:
{"hour": 1, "minute": 10, "second": 8}
